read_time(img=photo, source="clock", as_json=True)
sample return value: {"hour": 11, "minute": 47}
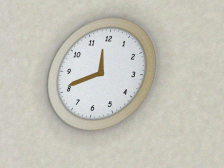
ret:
{"hour": 11, "minute": 41}
